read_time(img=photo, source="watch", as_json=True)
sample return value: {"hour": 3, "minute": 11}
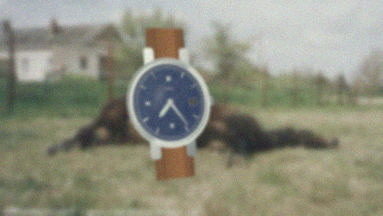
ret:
{"hour": 7, "minute": 24}
